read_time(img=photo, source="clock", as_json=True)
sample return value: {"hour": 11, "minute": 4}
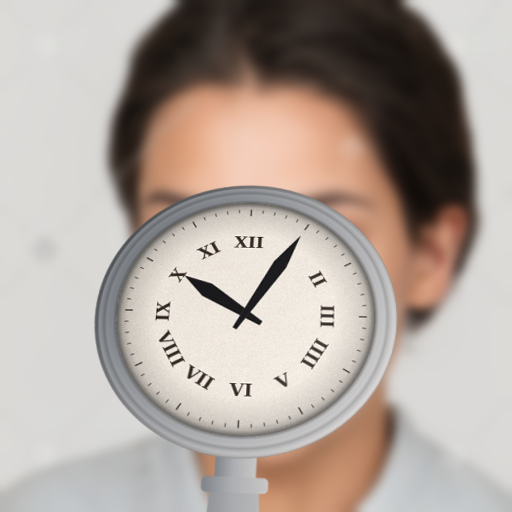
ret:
{"hour": 10, "minute": 5}
